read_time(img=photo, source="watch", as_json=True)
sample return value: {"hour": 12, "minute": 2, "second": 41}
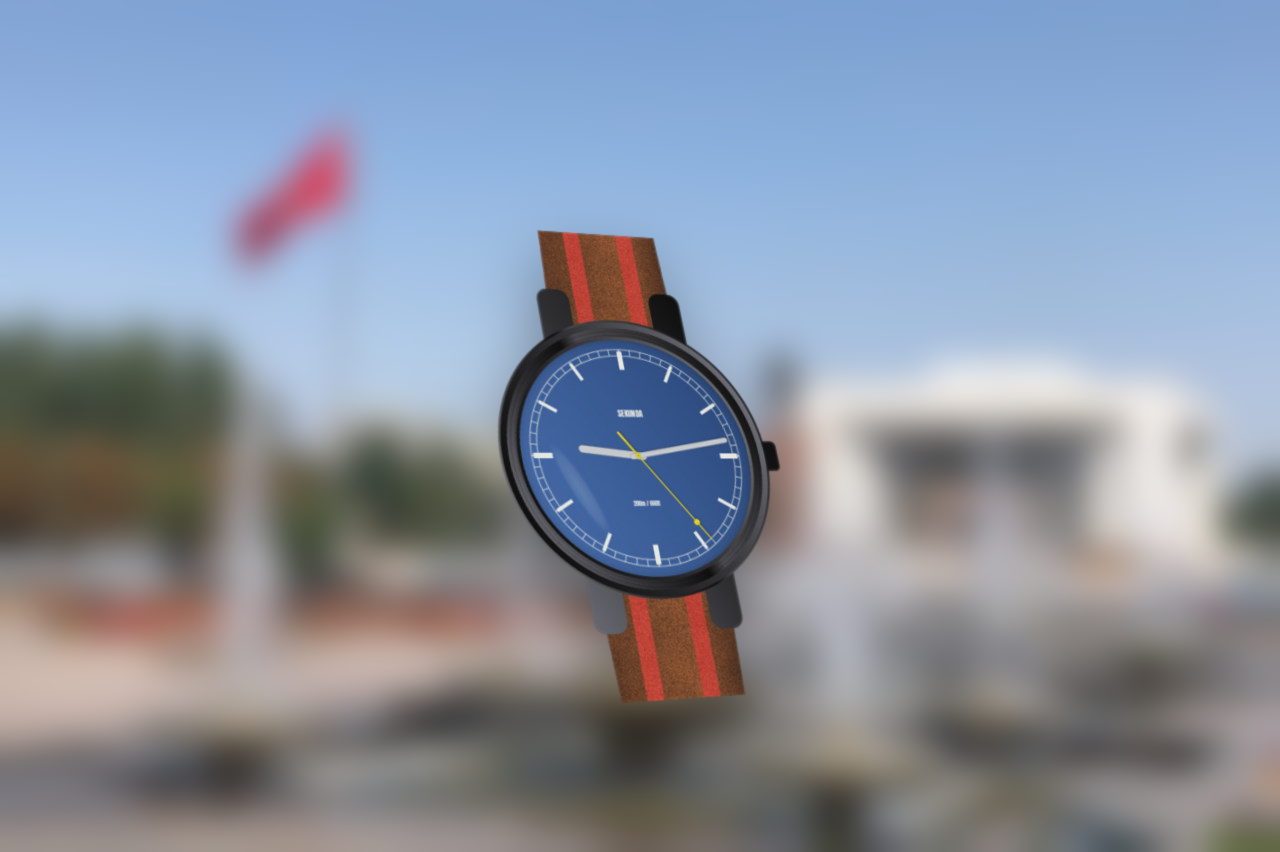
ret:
{"hour": 9, "minute": 13, "second": 24}
